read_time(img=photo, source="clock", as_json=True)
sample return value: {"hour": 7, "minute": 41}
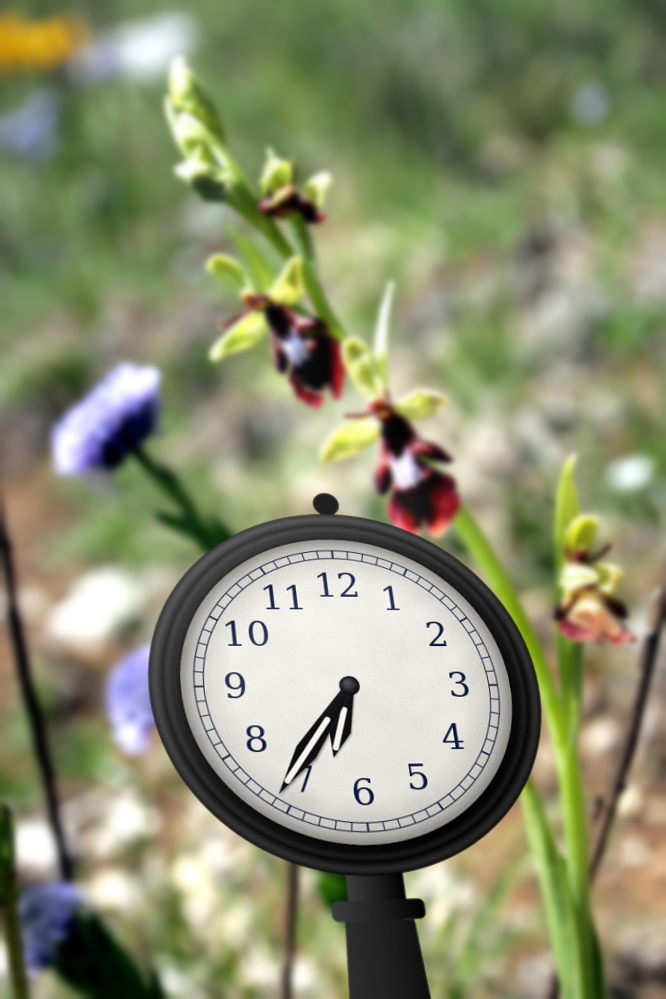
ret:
{"hour": 6, "minute": 36}
